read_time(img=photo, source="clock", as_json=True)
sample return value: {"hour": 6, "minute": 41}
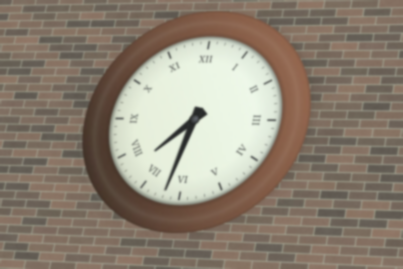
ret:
{"hour": 7, "minute": 32}
